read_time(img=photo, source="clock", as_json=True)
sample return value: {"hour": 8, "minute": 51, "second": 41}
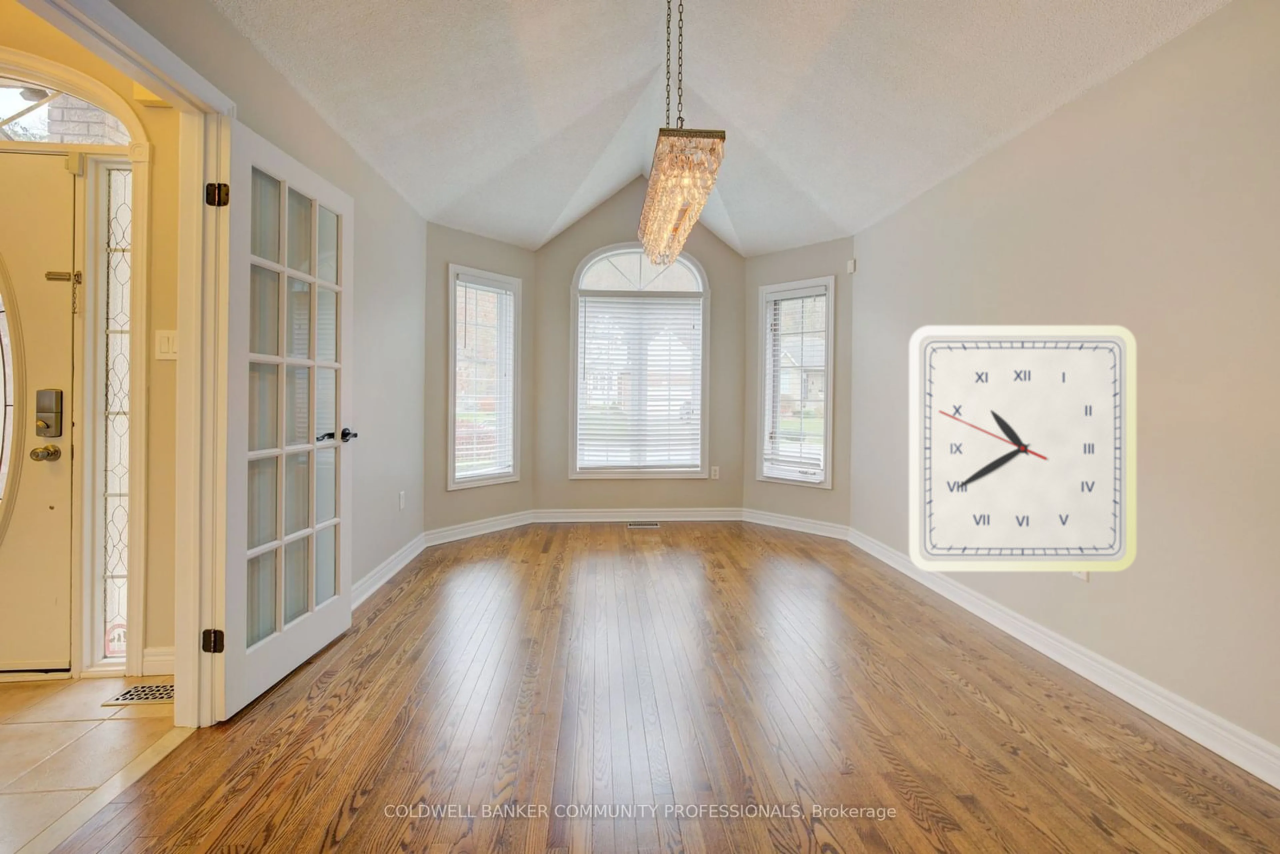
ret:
{"hour": 10, "minute": 39, "second": 49}
